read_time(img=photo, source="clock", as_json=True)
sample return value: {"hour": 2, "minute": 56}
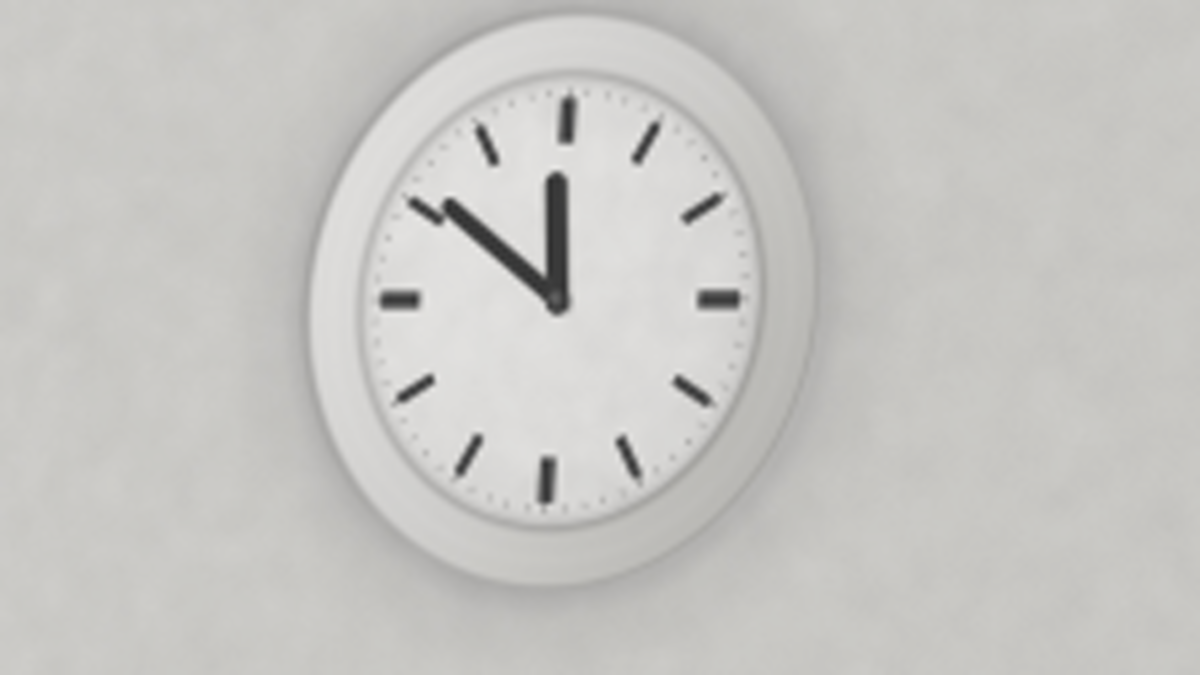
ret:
{"hour": 11, "minute": 51}
